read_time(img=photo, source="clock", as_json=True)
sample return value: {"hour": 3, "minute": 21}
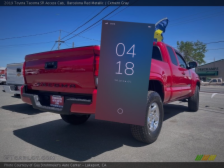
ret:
{"hour": 4, "minute": 18}
